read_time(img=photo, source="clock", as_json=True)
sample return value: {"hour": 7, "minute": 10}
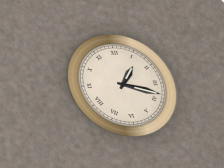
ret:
{"hour": 1, "minute": 18}
